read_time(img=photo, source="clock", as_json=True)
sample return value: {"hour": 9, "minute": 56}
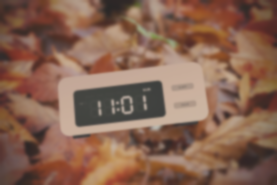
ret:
{"hour": 11, "minute": 1}
